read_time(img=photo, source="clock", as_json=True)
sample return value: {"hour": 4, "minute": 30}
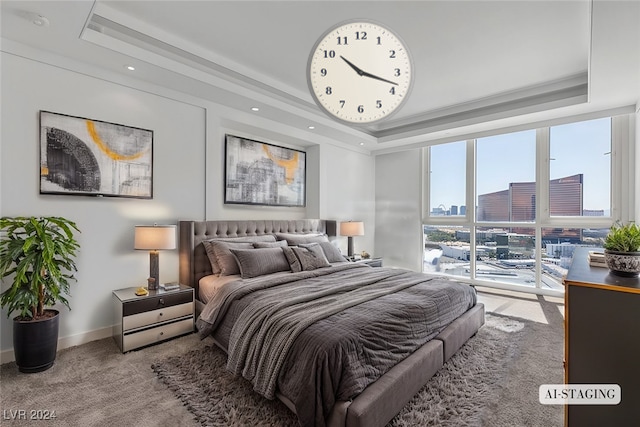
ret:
{"hour": 10, "minute": 18}
